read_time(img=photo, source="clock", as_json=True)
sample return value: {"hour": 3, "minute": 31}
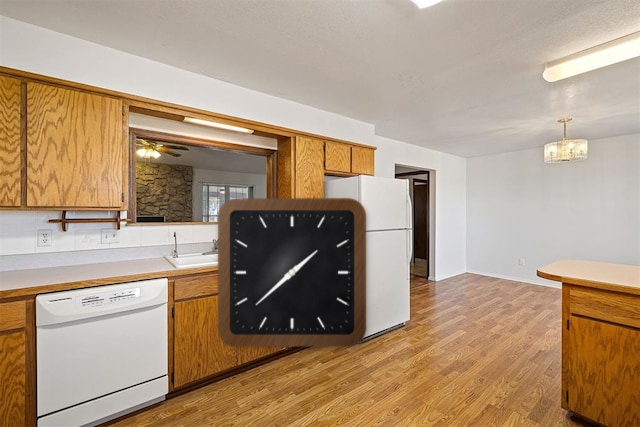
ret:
{"hour": 1, "minute": 38}
